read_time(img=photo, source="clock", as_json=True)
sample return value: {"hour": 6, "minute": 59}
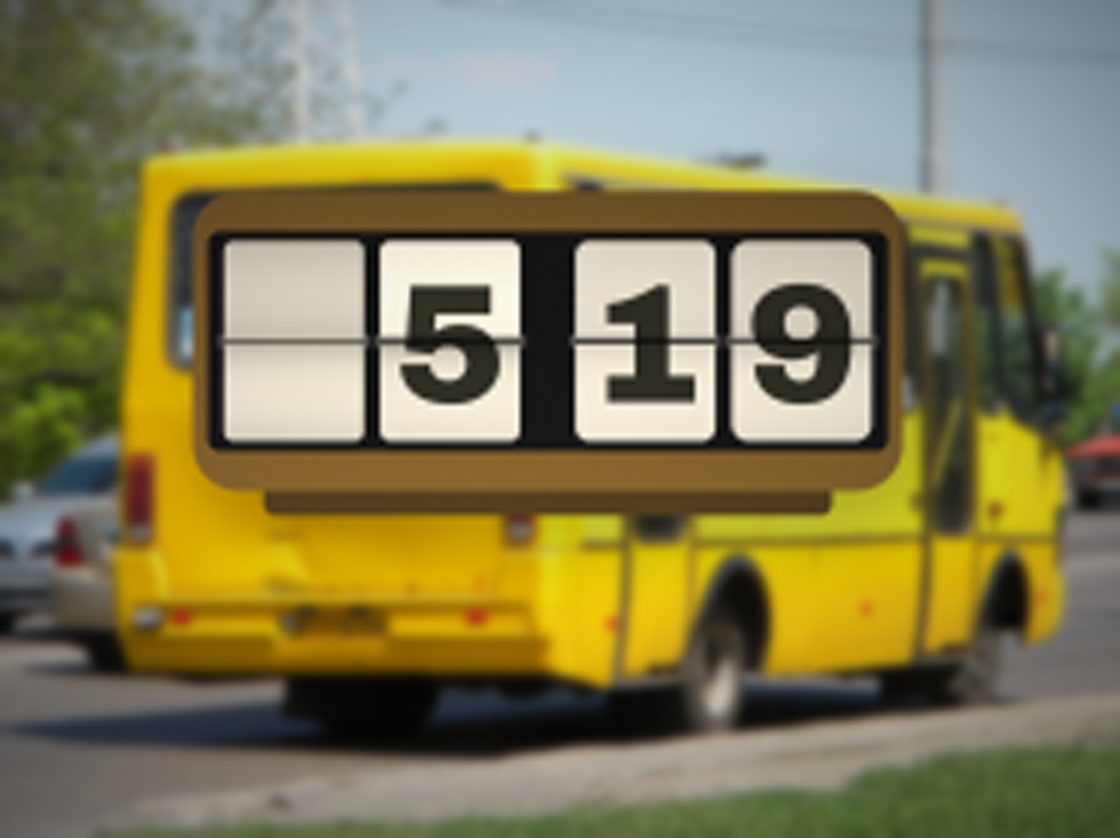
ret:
{"hour": 5, "minute": 19}
